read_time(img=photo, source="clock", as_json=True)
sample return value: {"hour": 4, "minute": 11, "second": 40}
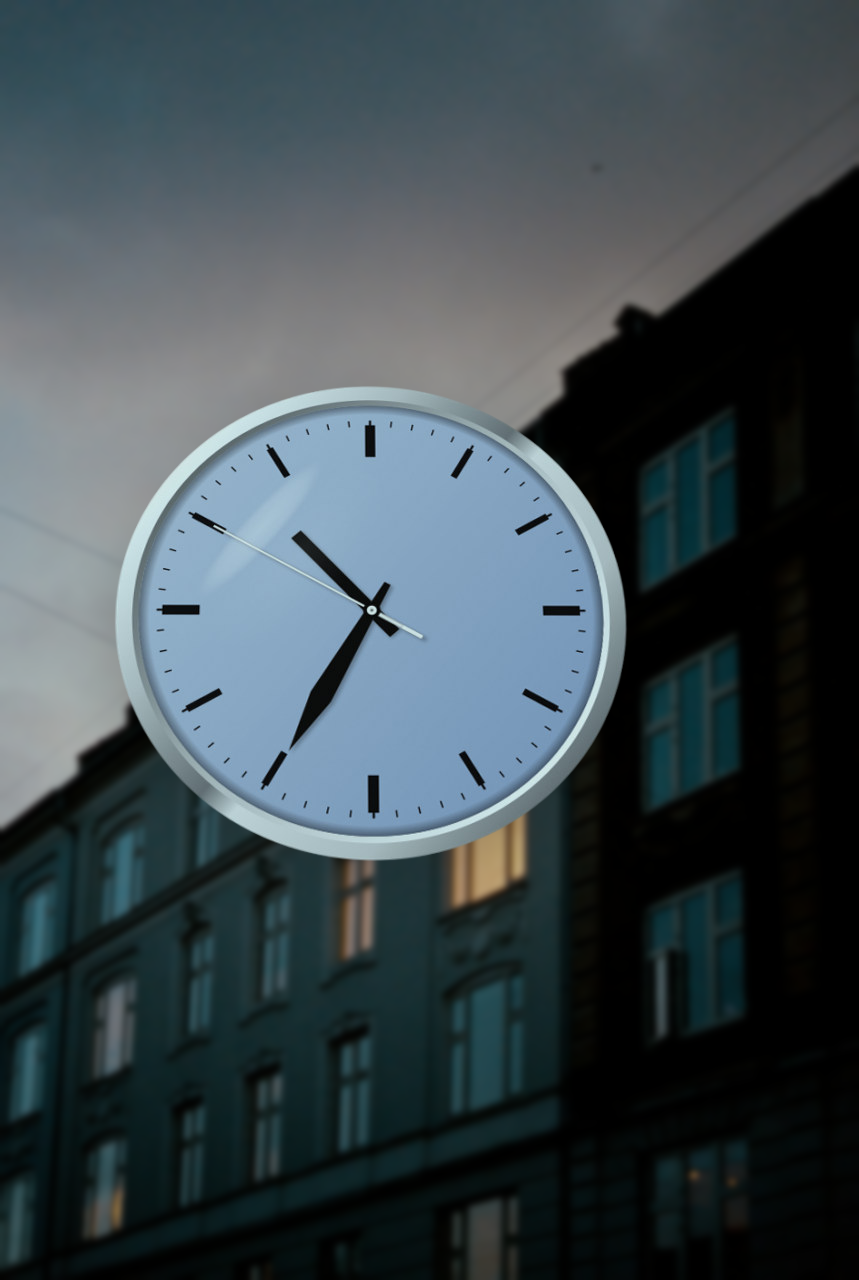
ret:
{"hour": 10, "minute": 34, "second": 50}
